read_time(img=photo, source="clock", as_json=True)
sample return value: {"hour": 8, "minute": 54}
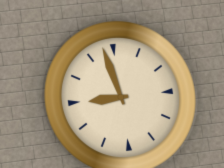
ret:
{"hour": 8, "minute": 58}
